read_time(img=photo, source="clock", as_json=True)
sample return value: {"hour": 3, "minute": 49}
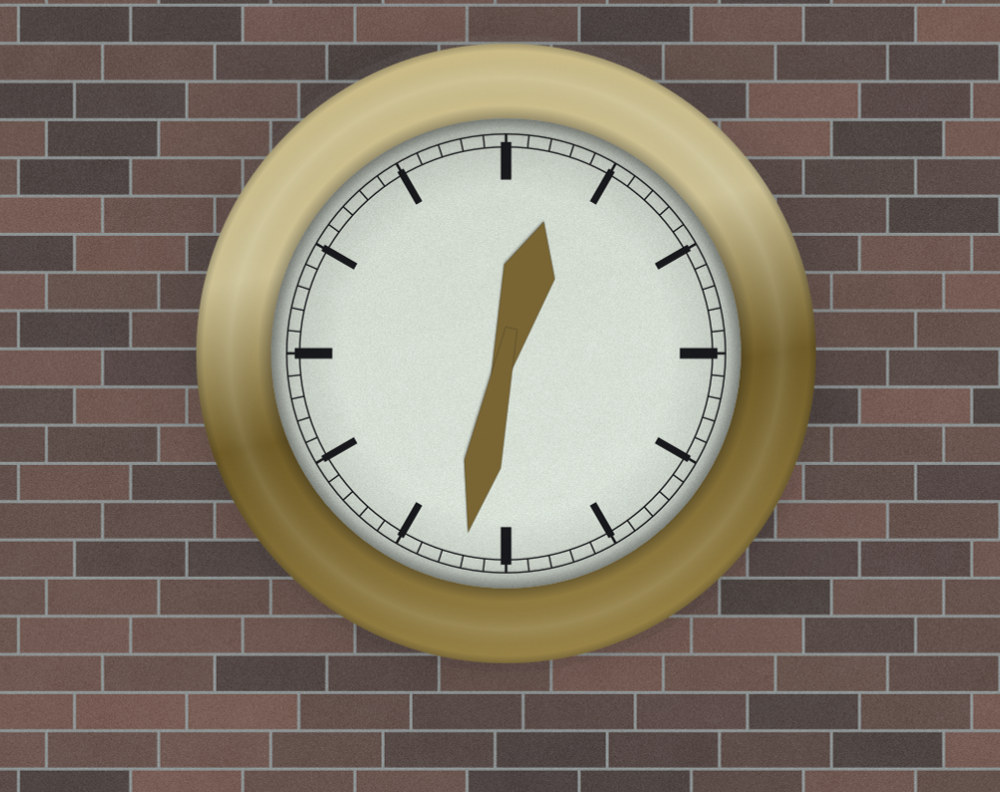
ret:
{"hour": 12, "minute": 32}
